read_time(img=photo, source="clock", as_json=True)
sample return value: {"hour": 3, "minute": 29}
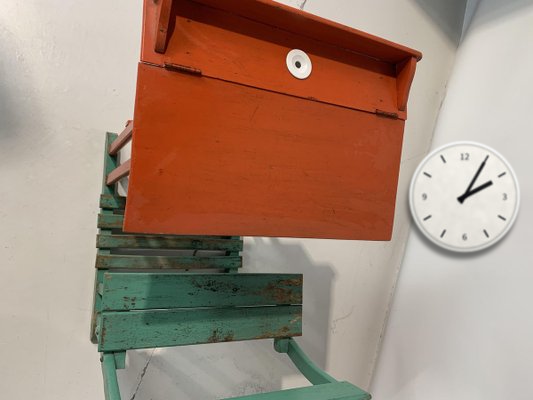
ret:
{"hour": 2, "minute": 5}
